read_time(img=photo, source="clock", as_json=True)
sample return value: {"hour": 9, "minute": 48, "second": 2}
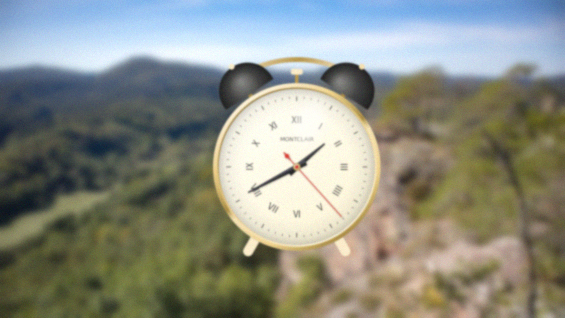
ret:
{"hour": 1, "minute": 40, "second": 23}
